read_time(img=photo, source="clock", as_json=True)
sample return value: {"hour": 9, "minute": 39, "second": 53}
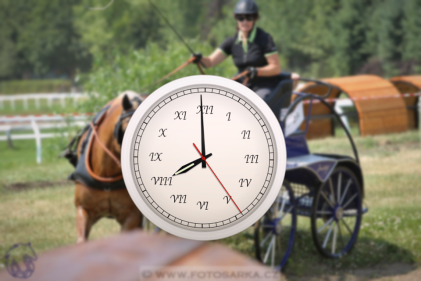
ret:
{"hour": 7, "minute": 59, "second": 24}
